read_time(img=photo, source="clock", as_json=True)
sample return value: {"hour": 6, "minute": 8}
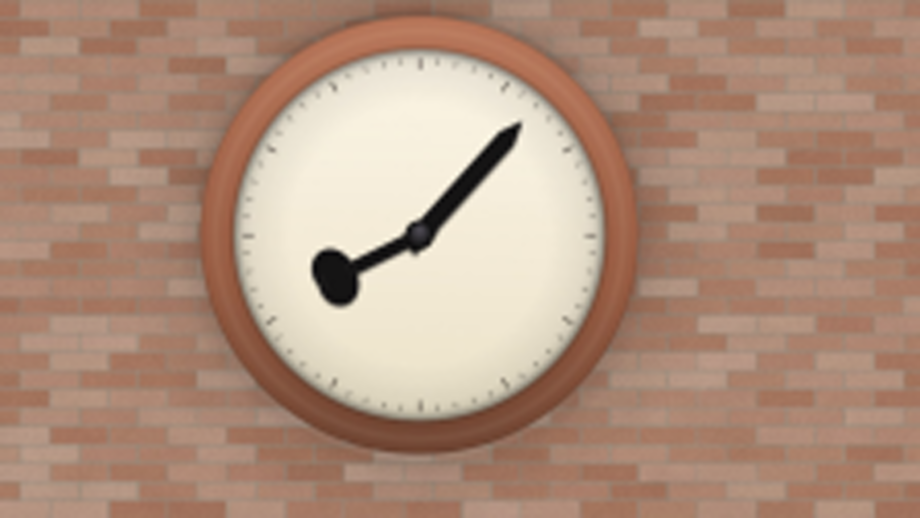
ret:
{"hour": 8, "minute": 7}
